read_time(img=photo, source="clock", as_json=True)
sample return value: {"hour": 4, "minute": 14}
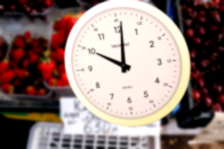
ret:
{"hour": 10, "minute": 1}
